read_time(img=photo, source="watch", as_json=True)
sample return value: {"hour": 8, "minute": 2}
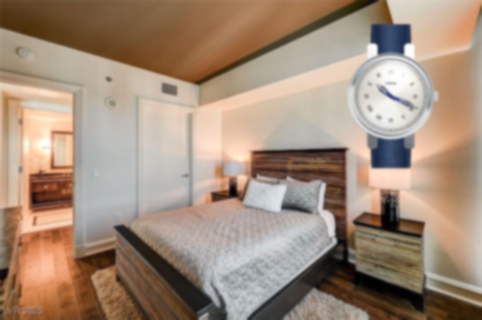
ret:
{"hour": 10, "minute": 19}
